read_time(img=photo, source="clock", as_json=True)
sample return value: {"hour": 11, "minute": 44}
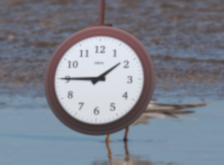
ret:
{"hour": 1, "minute": 45}
